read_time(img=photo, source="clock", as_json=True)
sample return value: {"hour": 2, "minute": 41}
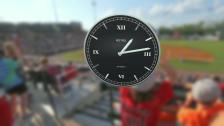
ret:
{"hour": 1, "minute": 13}
